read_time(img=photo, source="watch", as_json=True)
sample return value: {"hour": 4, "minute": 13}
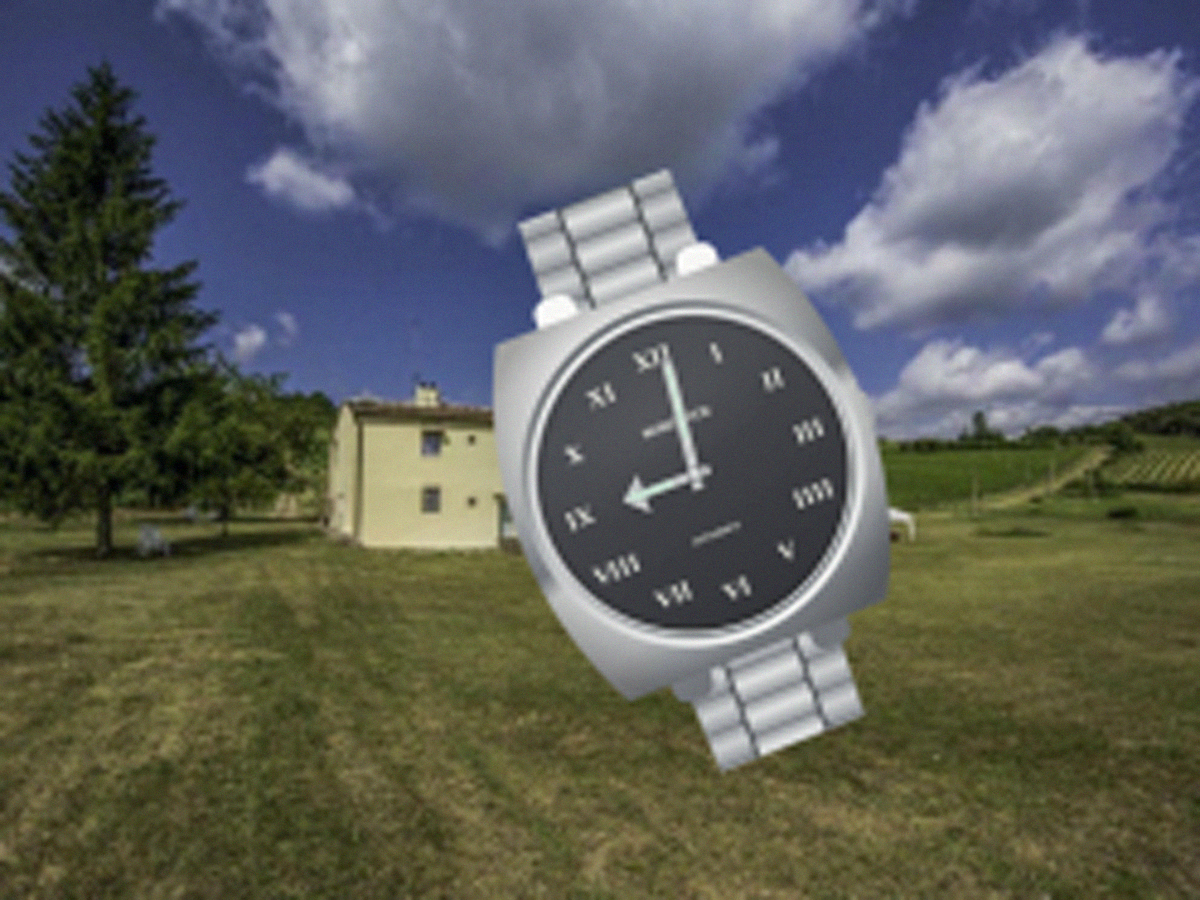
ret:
{"hour": 9, "minute": 1}
